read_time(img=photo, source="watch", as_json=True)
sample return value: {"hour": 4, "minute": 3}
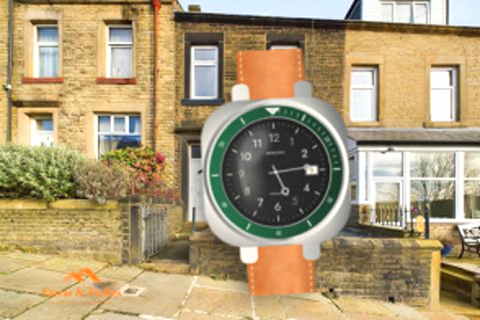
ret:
{"hour": 5, "minute": 14}
